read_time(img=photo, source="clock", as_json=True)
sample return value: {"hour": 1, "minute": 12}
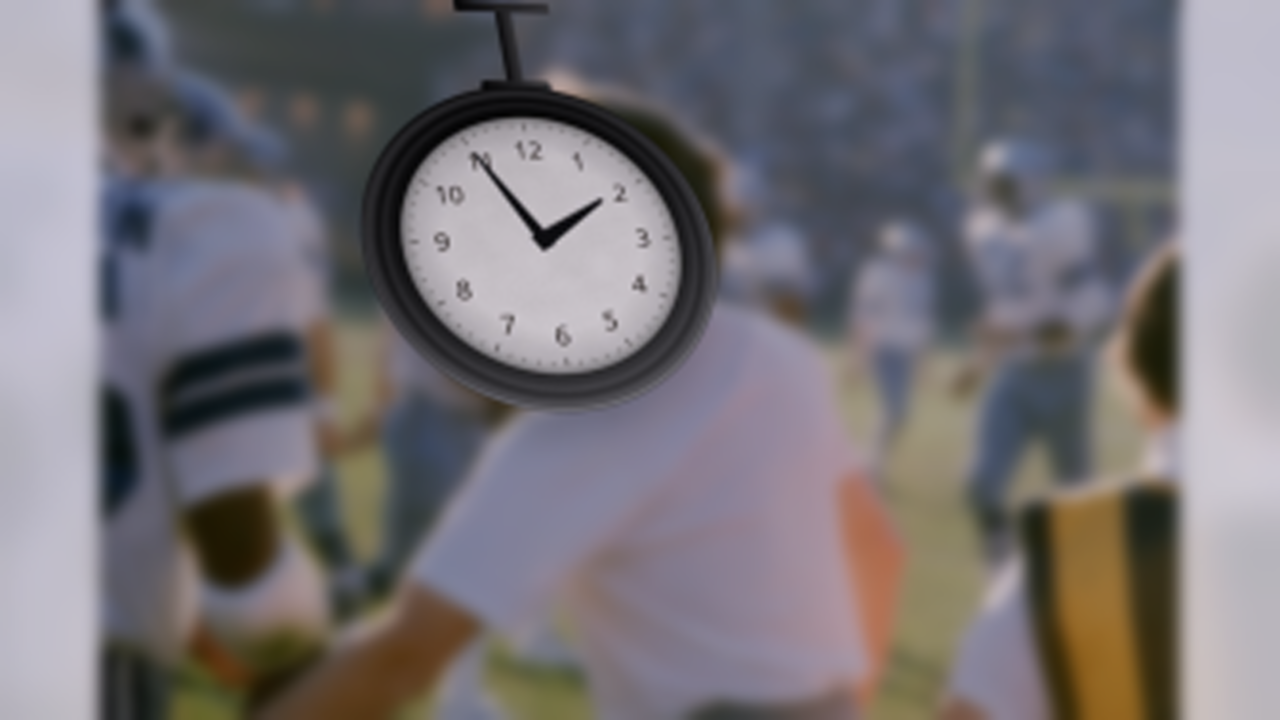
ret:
{"hour": 1, "minute": 55}
